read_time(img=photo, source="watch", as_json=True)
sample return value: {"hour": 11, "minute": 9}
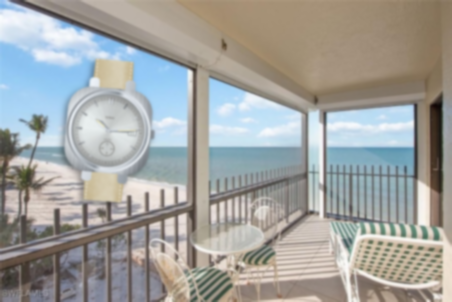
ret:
{"hour": 10, "minute": 14}
